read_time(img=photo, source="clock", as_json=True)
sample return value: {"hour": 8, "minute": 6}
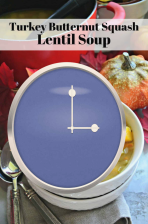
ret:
{"hour": 3, "minute": 0}
